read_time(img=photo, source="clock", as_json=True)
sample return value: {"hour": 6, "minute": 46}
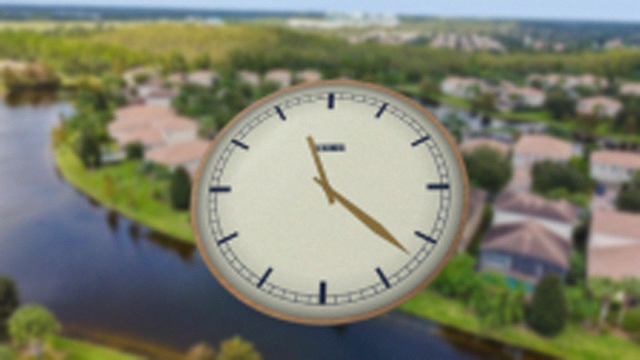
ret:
{"hour": 11, "minute": 22}
